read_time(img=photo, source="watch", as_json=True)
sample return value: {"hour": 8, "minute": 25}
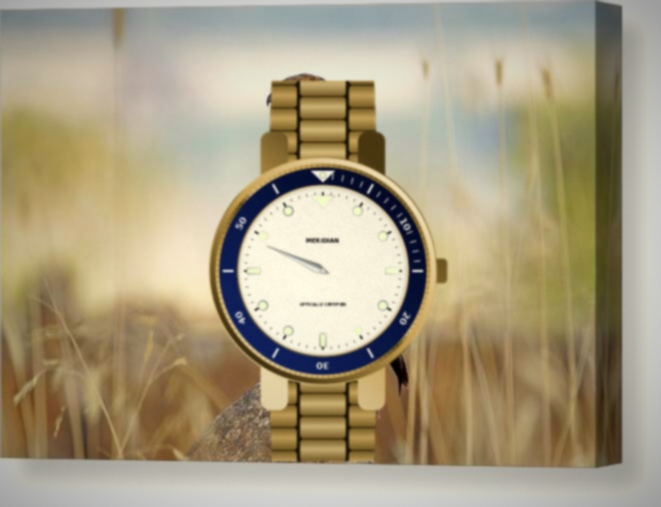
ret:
{"hour": 9, "minute": 49}
